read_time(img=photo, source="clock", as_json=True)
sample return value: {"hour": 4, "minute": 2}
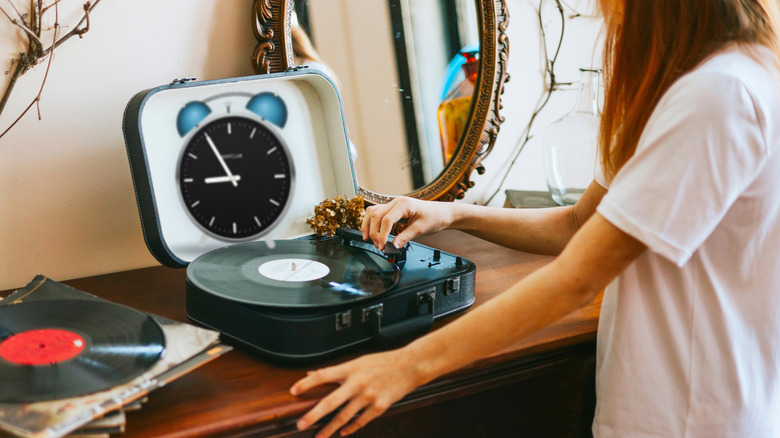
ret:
{"hour": 8, "minute": 55}
